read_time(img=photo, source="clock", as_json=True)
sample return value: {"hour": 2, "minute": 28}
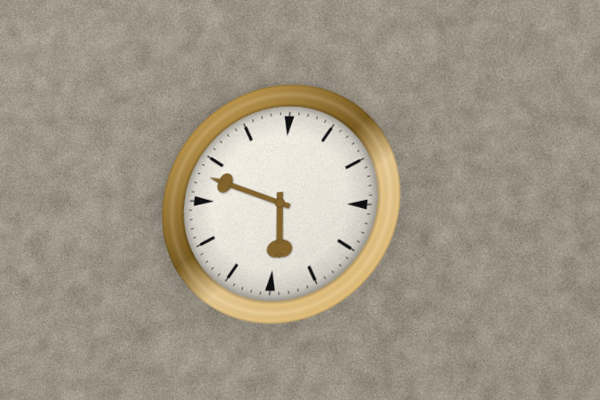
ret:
{"hour": 5, "minute": 48}
